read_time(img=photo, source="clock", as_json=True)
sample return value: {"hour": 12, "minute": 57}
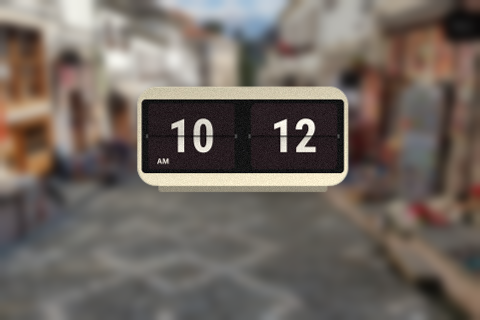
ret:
{"hour": 10, "minute": 12}
